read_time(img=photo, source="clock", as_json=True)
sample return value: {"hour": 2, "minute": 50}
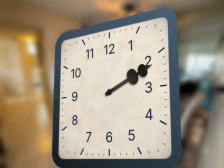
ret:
{"hour": 2, "minute": 11}
